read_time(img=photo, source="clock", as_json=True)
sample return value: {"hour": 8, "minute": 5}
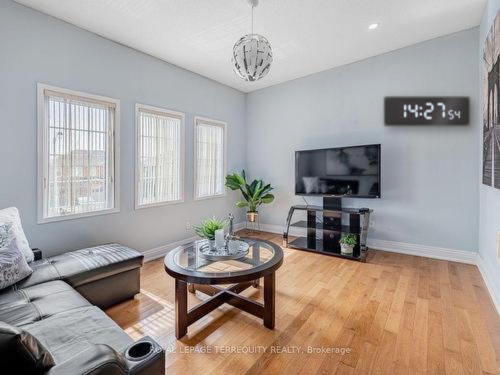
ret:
{"hour": 14, "minute": 27}
